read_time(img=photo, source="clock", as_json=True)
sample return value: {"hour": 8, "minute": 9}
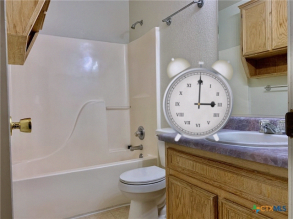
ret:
{"hour": 3, "minute": 0}
